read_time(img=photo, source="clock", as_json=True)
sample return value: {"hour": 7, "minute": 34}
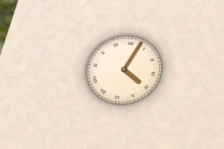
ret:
{"hour": 4, "minute": 3}
